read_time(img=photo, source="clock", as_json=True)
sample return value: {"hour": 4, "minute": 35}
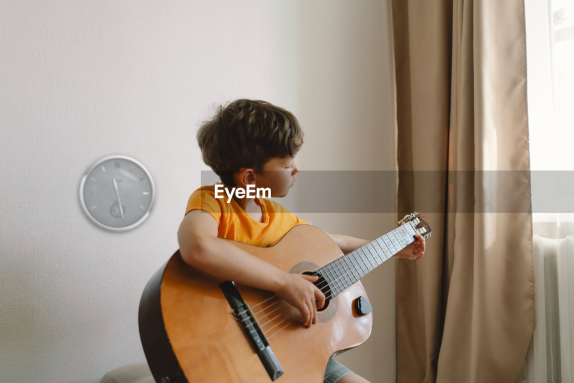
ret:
{"hour": 11, "minute": 28}
